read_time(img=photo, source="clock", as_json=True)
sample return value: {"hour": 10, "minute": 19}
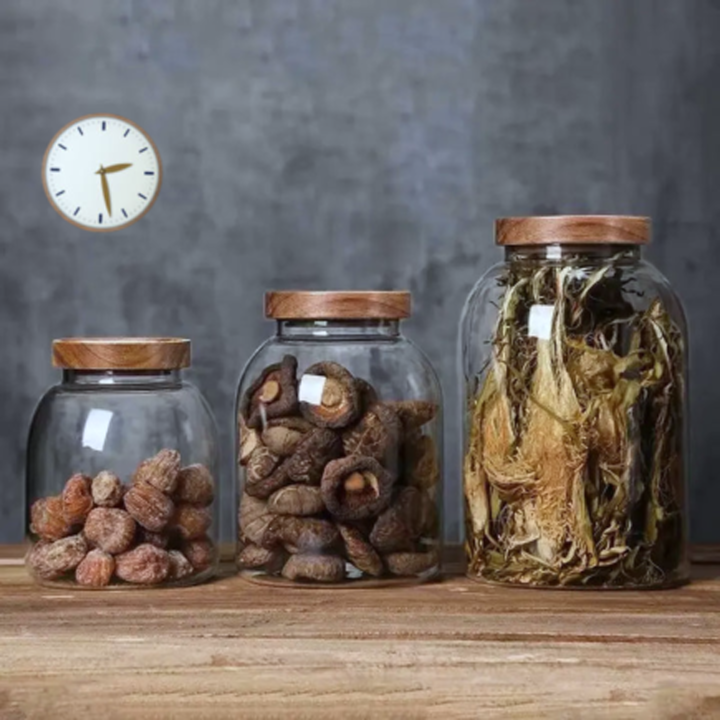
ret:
{"hour": 2, "minute": 28}
